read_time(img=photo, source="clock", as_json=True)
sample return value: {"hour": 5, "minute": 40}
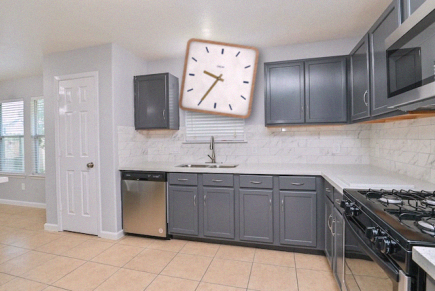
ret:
{"hour": 9, "minute": 35}
